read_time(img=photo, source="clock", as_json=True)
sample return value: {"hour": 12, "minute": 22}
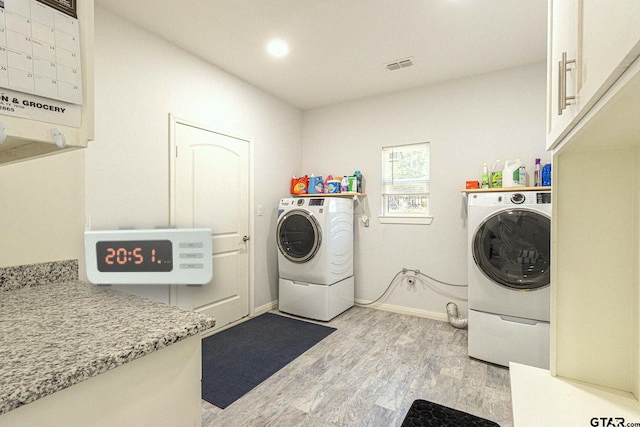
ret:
{"hour": 20, "minute": 51}
